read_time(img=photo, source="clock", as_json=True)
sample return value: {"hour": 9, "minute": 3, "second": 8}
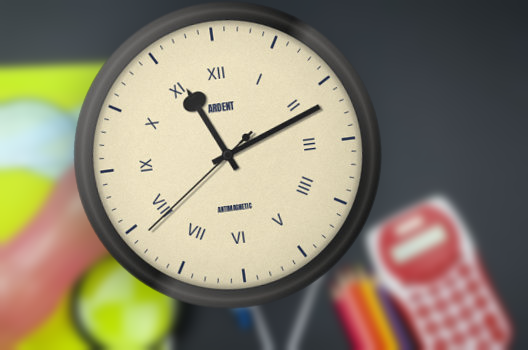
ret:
{"hour": 11, "minute": 11, "second": 39}
